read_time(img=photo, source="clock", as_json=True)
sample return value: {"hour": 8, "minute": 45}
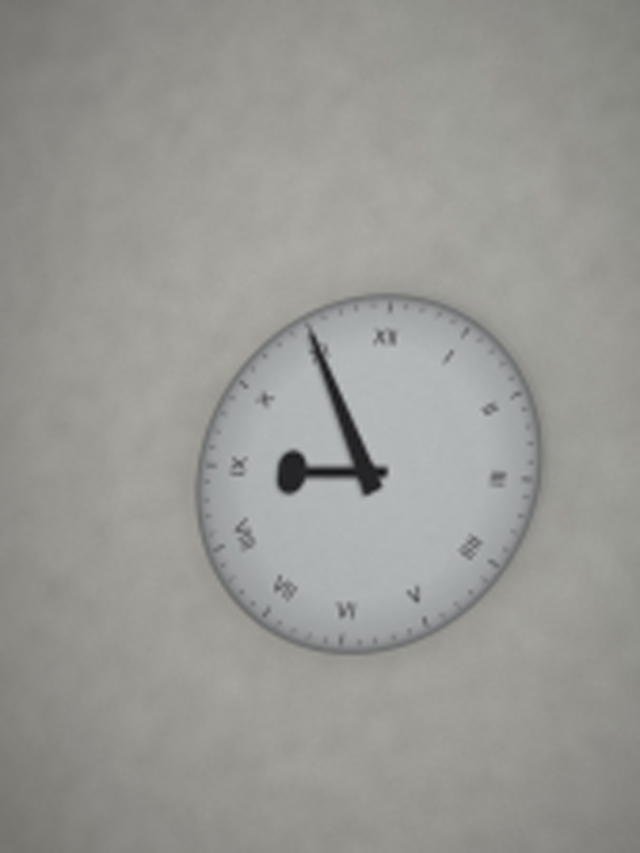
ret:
{"hour": 8, "minute": 55}
